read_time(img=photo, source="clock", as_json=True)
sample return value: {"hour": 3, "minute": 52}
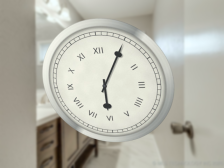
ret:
{"hour": 6, "minute": 5}
